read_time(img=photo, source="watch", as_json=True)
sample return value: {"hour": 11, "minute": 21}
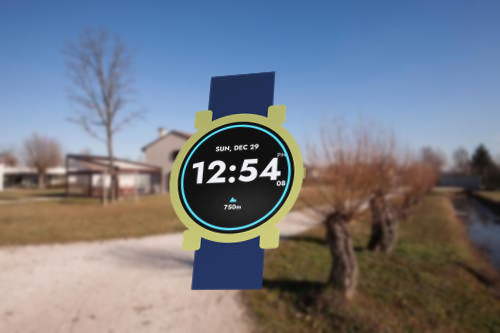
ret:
{"hour": 12, "minute": 54}
